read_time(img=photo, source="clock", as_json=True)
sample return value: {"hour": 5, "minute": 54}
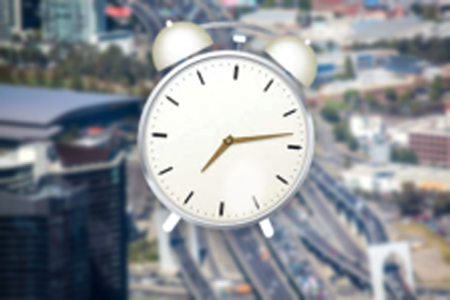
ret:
{"hour": 7, "minute": 13}
